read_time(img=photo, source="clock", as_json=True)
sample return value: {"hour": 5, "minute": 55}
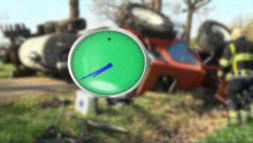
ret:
{"hour": 7, "minute": 40}
